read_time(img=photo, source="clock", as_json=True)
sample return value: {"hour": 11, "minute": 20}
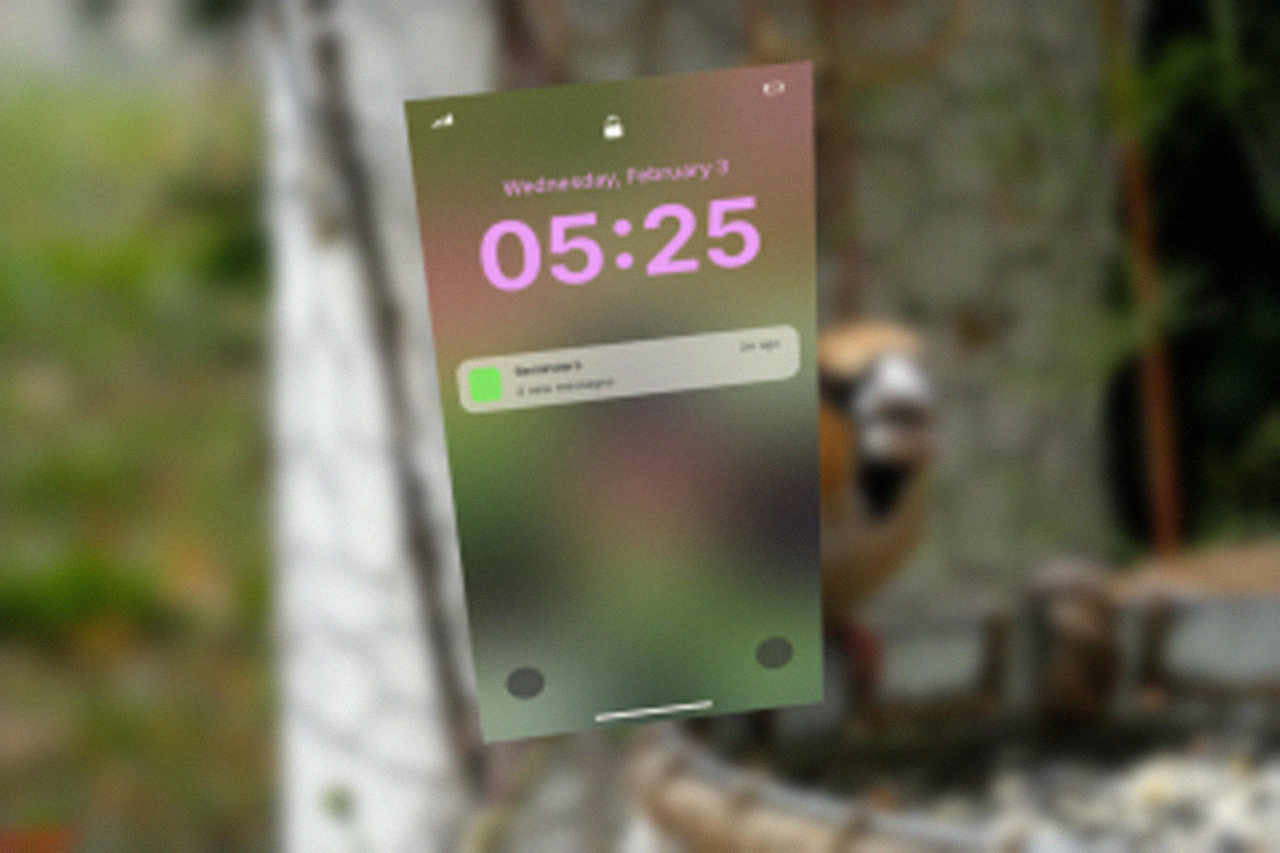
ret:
{"hour": 5, "minute": 25}
